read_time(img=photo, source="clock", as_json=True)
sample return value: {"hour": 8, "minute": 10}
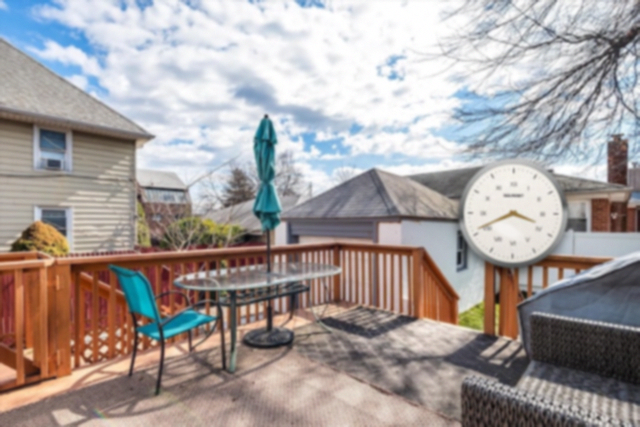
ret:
{"hour": 3, "minute": 41}
